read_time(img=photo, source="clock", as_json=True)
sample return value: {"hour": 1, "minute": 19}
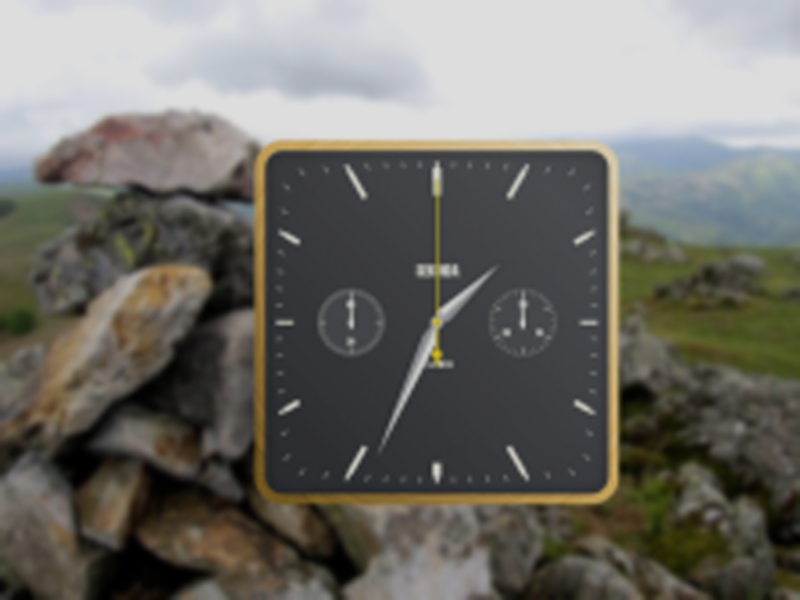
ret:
{"hour": 1, "minute": 34}
